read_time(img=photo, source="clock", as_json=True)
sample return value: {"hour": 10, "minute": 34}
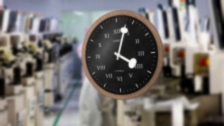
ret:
{"hour": 4, "minute": 3}
